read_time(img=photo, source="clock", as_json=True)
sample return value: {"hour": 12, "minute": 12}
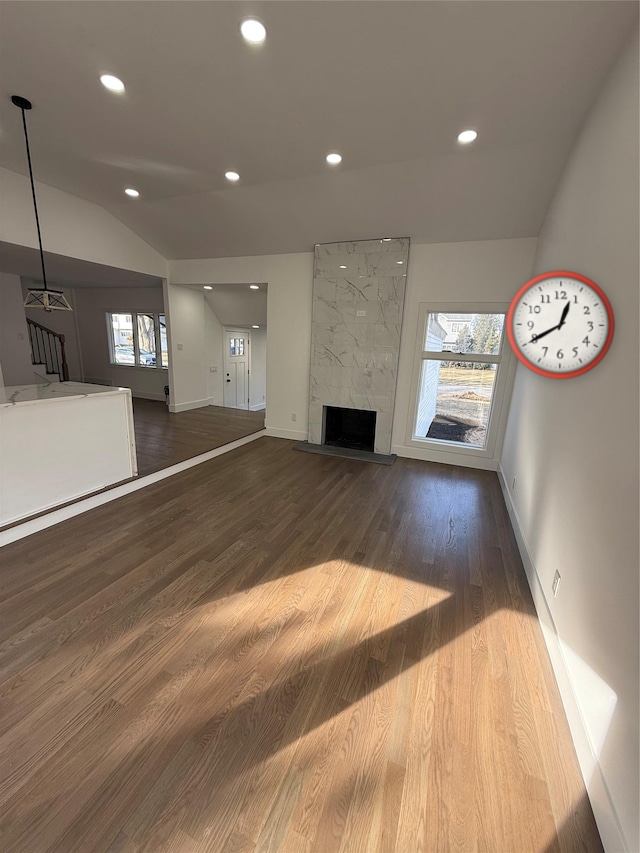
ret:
{"hour": 12, "minute": 40}
